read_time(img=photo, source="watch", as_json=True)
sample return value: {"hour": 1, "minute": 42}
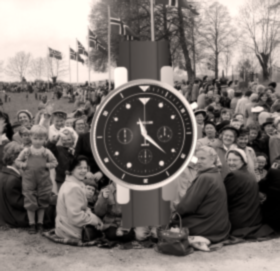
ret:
{"hour": 11, "minute": 22}
